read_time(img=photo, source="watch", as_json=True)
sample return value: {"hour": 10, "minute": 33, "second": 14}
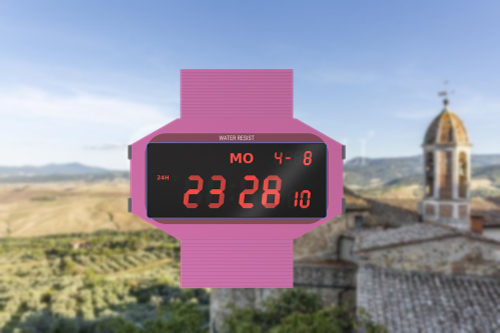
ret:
{"hour": 23, "minute": 28, "second": 10}
